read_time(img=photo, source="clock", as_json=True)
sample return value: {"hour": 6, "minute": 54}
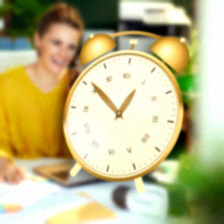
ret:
{"hour": 12, "minute": 51}
